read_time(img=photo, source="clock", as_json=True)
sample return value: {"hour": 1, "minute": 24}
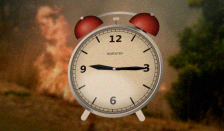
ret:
{"hour": 9, "minute": 15}
